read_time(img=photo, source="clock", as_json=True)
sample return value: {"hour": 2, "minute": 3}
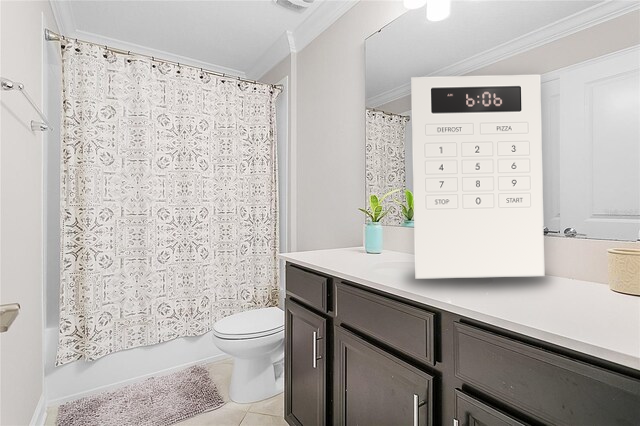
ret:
{"hour": 6, "minute": 6}
